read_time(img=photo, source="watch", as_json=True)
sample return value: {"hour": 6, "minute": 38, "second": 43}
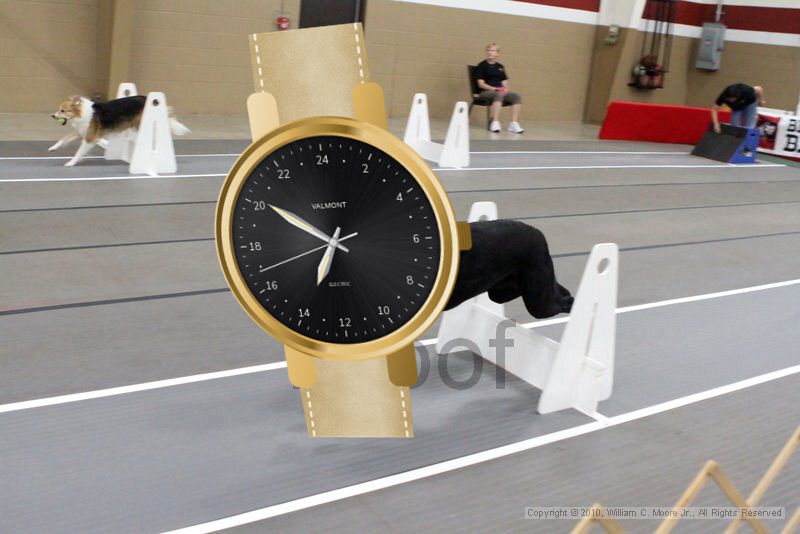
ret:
{"hour": 13, "minute": 50, "second": 42}
